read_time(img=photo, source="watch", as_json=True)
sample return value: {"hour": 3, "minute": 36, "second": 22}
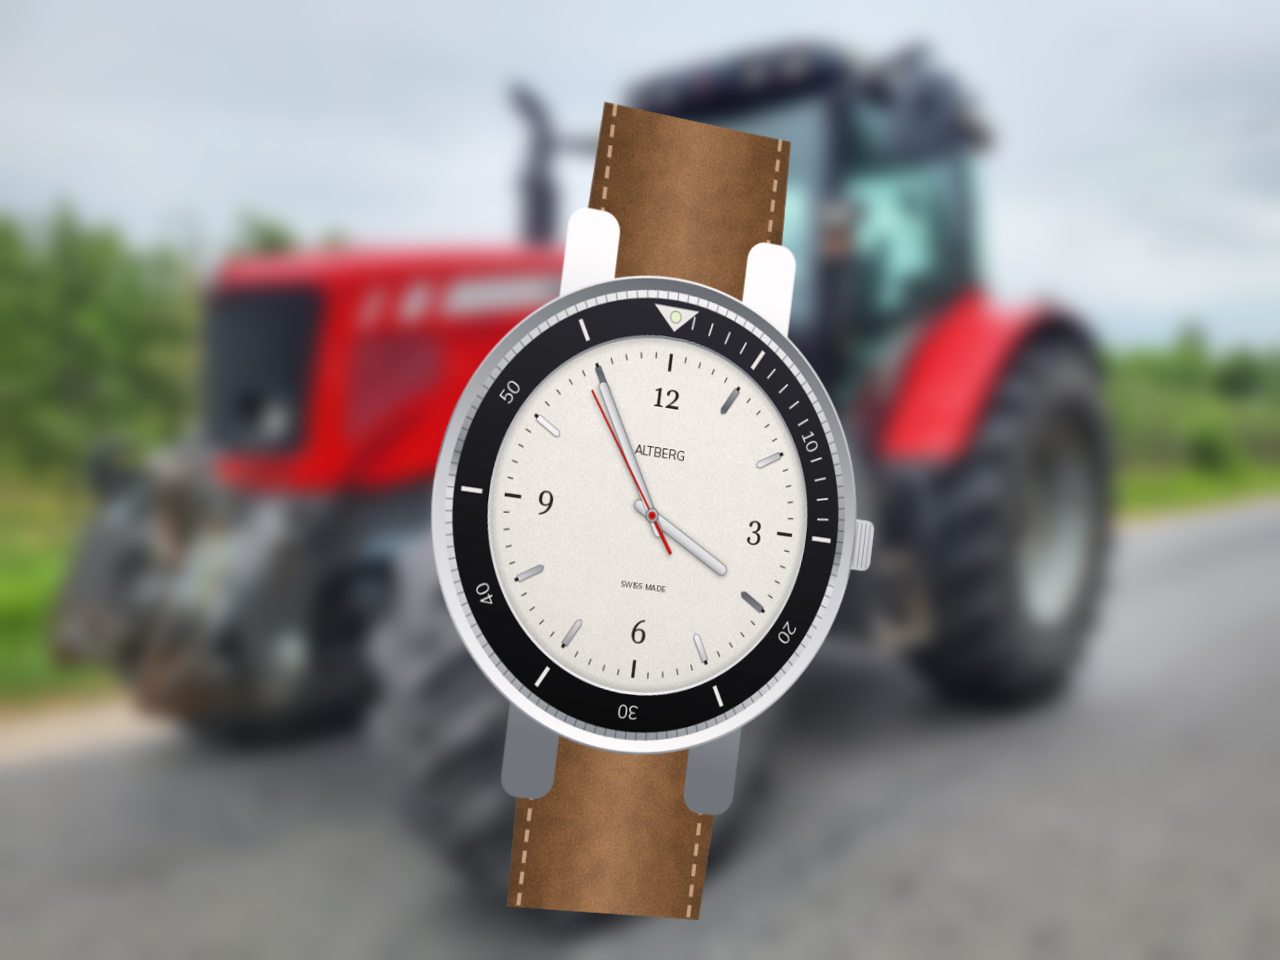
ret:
{"hour": 3, "minute": 54, "second": 54}
